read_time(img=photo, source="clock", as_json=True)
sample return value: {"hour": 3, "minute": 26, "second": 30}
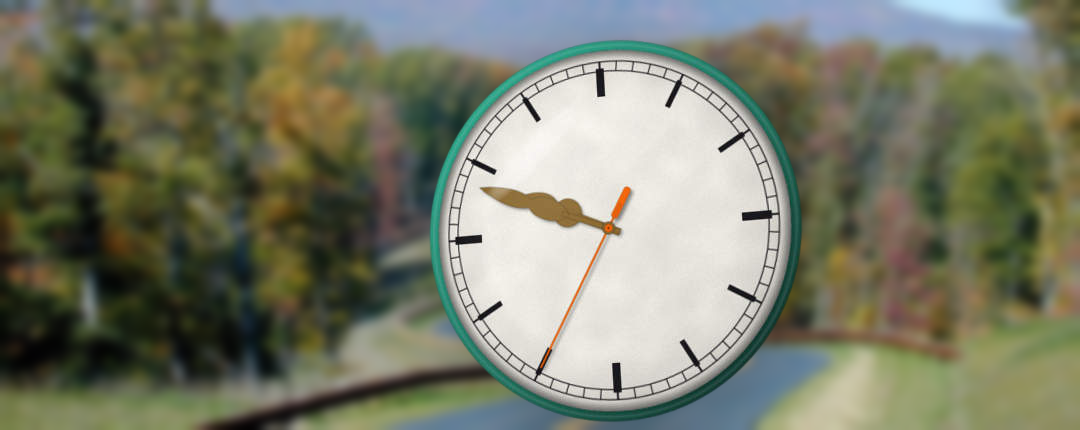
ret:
{"hour": 9, "minute": 48, "second": 35}
